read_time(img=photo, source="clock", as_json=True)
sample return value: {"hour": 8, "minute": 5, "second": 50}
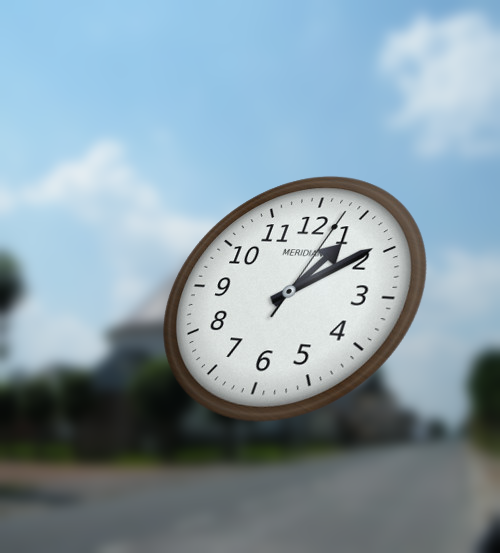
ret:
{"hour": 1, "minute": 9, "second": 3}
